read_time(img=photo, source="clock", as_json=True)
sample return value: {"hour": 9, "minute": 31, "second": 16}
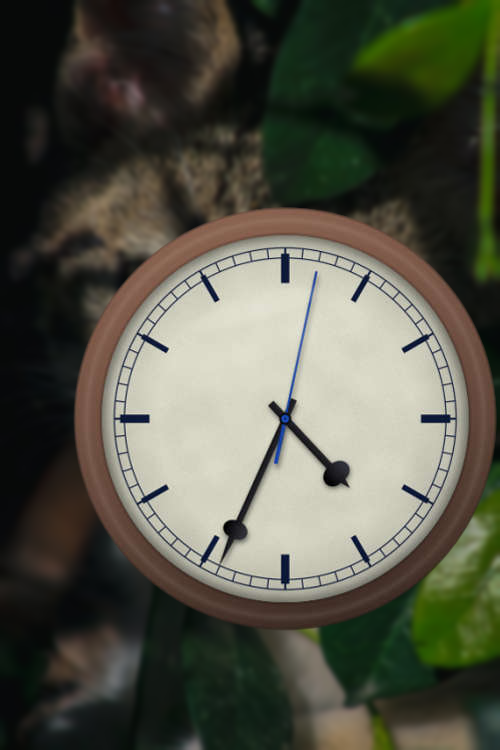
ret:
{"hour": 4, "minute": 34, "second": 2}
